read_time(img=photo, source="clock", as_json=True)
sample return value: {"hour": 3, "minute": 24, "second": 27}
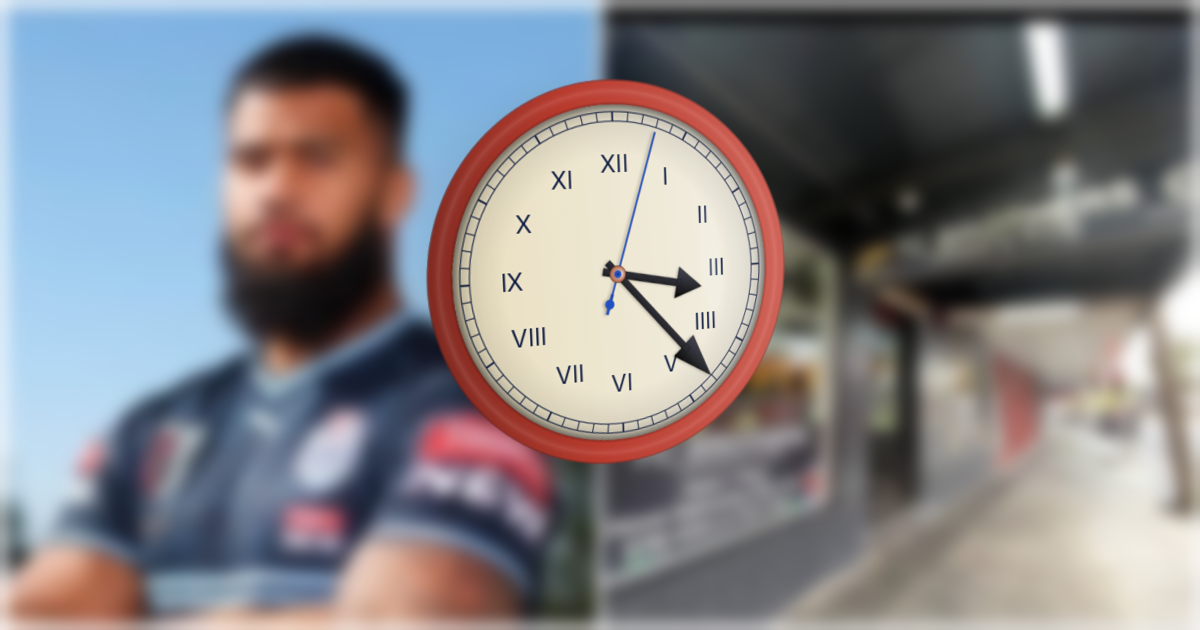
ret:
{"hour": 3, "minute": 23, "second": 3}
